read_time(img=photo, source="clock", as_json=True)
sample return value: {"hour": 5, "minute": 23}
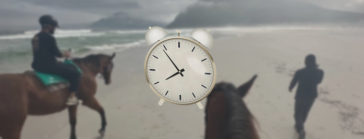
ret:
{"hour": 7, "minute": 54}
